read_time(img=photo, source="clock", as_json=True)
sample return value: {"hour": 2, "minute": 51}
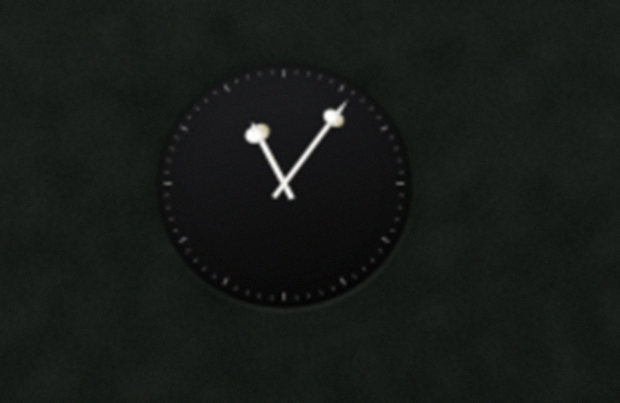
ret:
{"hour": 11, "minute": 6}
